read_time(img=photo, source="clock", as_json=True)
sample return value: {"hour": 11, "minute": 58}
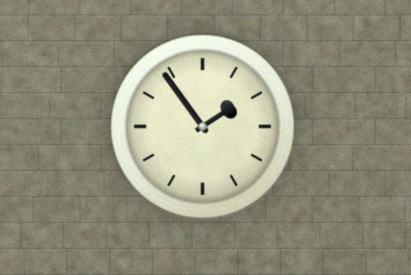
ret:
{"hour": 1, "minute": 54}
